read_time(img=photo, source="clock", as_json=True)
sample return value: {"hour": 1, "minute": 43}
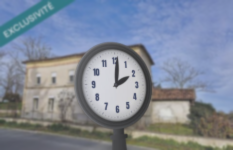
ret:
{"hour": 2, "minute": 1}
